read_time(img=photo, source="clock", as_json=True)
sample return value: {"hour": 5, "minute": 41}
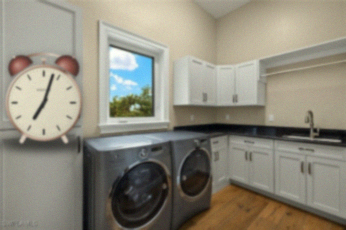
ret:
{"hour": 7, "minute": 3}
